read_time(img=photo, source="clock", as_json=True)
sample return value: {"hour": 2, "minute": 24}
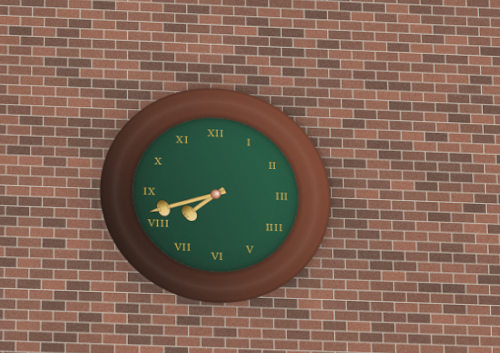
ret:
{"hour": 7, "minute": 42}
